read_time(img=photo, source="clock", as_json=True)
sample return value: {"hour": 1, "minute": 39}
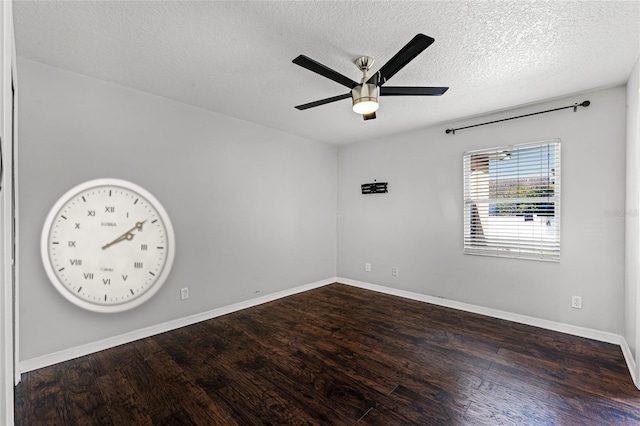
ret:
{"hour": 2, "minute": 9}
